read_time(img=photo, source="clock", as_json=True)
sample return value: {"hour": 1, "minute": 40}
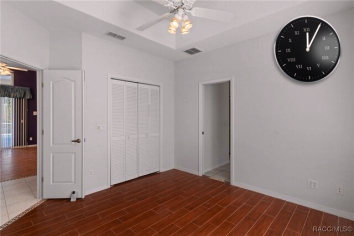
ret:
{"hour": 12, "minute": 5}
